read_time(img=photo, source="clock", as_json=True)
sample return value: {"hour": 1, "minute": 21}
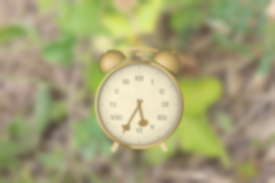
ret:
{"hour": 5, "minute": 35}
